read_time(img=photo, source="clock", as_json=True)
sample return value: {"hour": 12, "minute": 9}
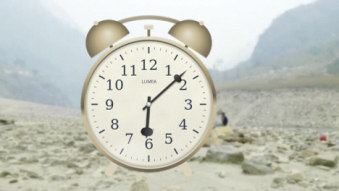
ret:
{"hour": 6, "minute": 8}
